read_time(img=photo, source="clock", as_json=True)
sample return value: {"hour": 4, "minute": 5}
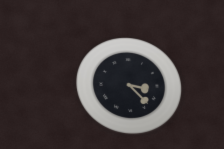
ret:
{"hour": 3, "minute": 23}
